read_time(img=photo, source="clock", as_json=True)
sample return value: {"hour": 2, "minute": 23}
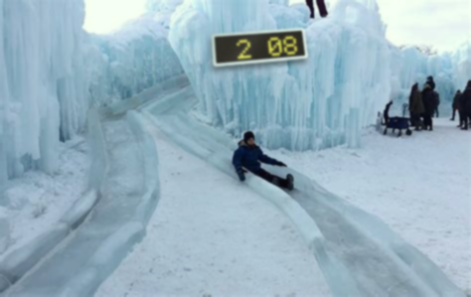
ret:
{"hour": 2, "minute": 8}
